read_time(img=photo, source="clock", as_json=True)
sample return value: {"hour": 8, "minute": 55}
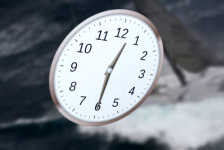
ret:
{"hour": 12, "minute": 30}
